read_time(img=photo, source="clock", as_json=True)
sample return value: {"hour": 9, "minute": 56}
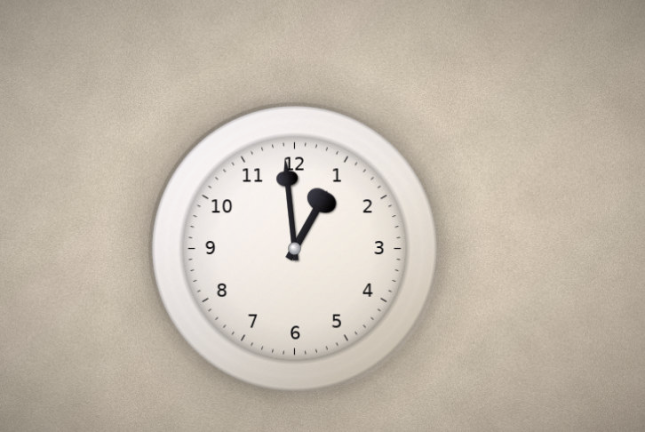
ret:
{"hour": 12, "minute": 59}
